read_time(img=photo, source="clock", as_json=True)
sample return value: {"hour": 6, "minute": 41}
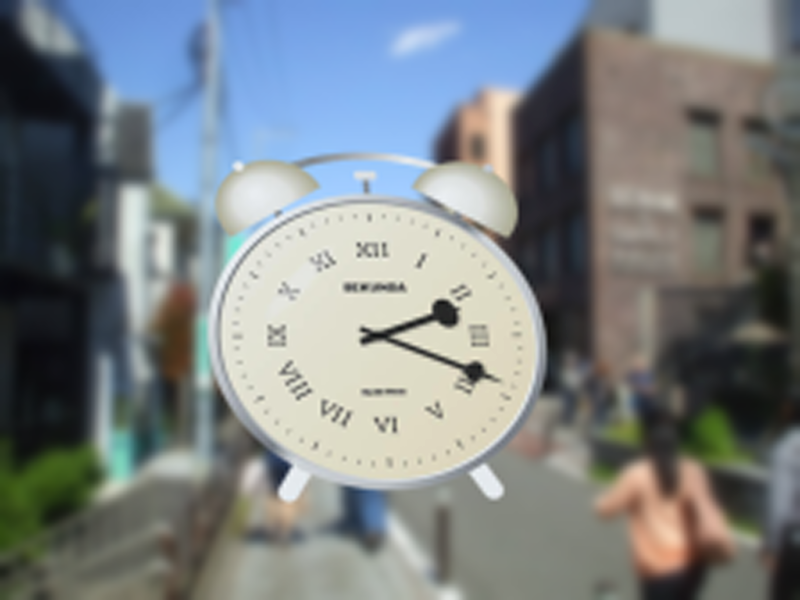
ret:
{"hour": 2, "minute": 19}
